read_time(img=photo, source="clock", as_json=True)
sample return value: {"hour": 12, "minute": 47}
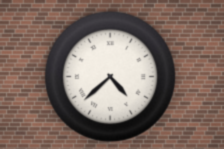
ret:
{"hour": 4, "minute": 38}
